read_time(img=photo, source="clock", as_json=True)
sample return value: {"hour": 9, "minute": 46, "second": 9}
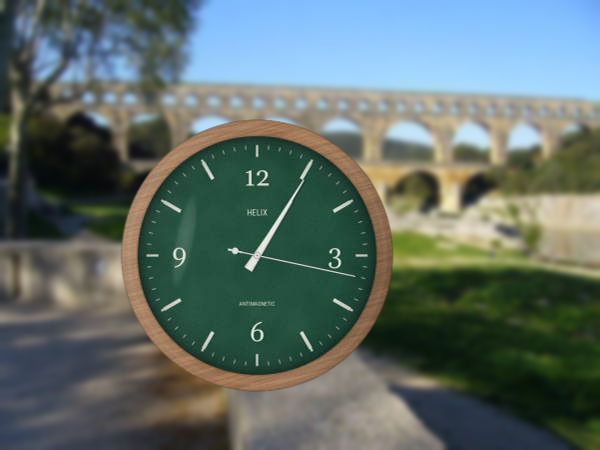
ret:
{"hour": 1, "minute": 5, "second": 17}
